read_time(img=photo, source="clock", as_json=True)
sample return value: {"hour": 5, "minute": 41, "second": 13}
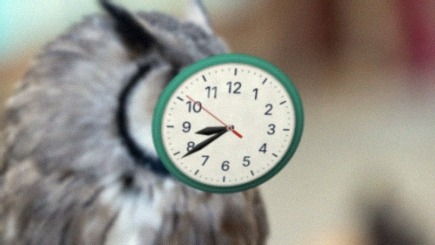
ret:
{"hour": 8, "minute": 38, "second": 51}
